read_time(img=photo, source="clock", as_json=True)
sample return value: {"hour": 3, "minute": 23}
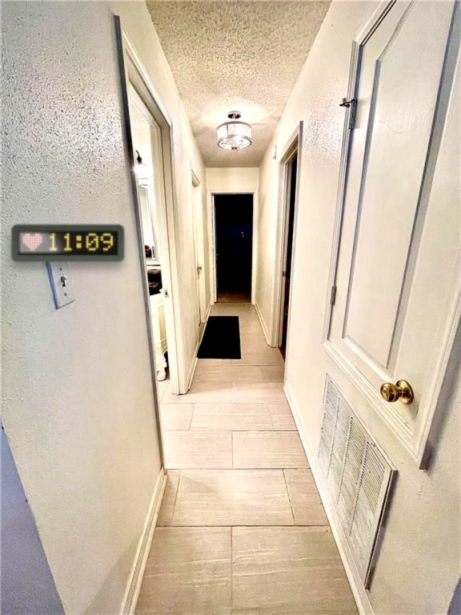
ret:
{"hour": 11, "minute": 9}
